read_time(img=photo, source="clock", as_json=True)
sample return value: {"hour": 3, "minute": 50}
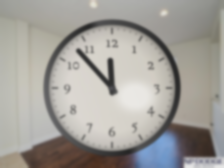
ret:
{"hour": 11, "minute": 53}
